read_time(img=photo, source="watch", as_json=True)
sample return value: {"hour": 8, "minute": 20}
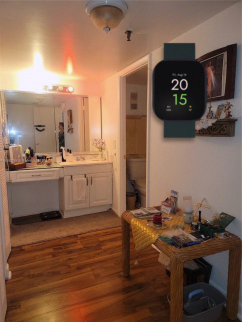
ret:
{"hour": 20, "minute": 15}
